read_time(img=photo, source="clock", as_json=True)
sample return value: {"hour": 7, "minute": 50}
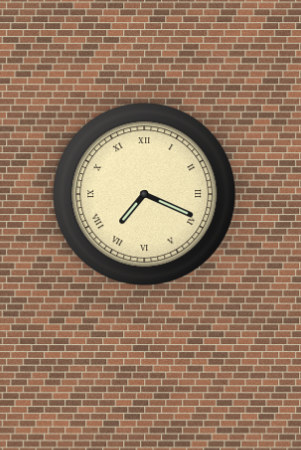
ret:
{"hour": 7, "minute": 19}
